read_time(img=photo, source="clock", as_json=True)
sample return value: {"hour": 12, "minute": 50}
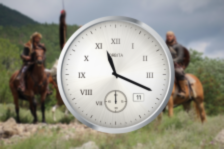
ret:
{"hour": 11, "minute": 19}
